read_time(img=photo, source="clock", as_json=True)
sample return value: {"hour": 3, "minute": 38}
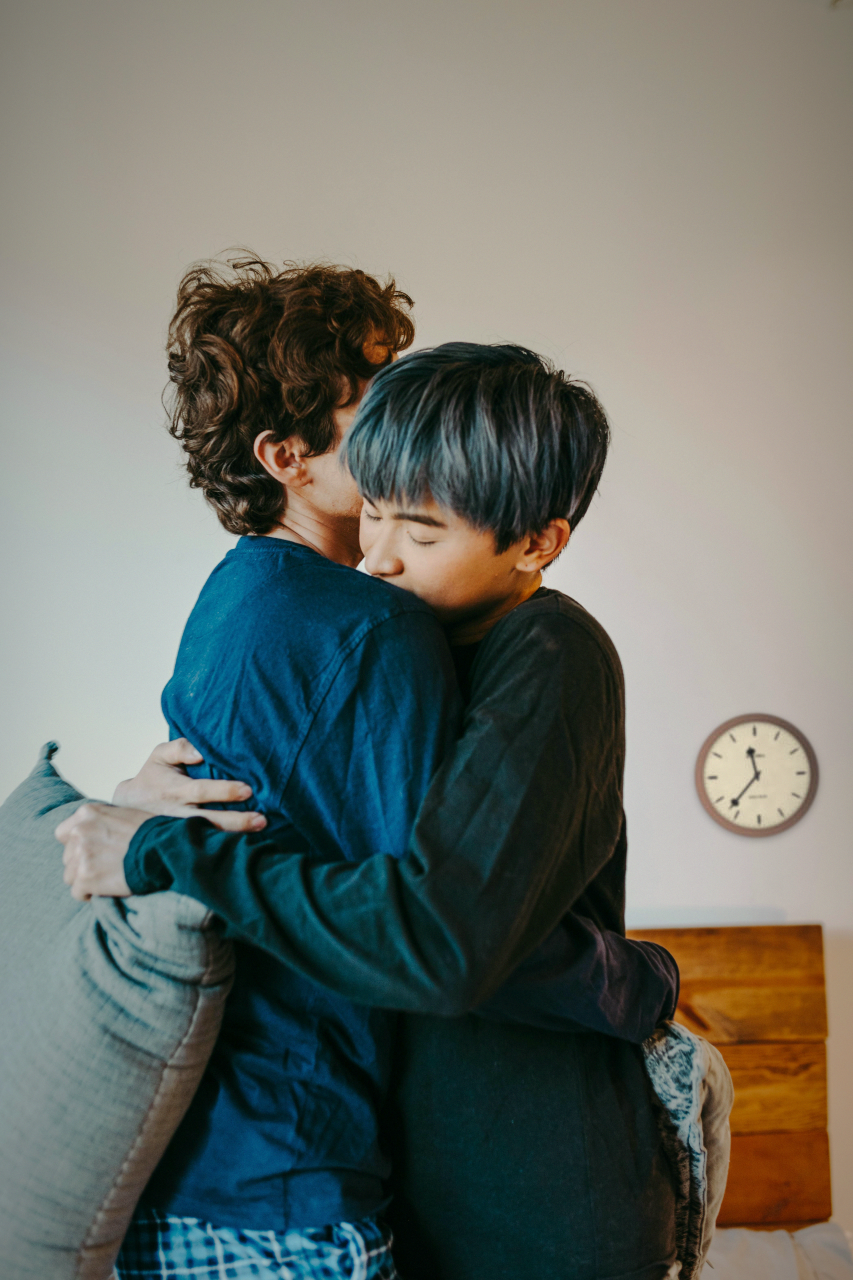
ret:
{"hour": 11, "minute": 37}
